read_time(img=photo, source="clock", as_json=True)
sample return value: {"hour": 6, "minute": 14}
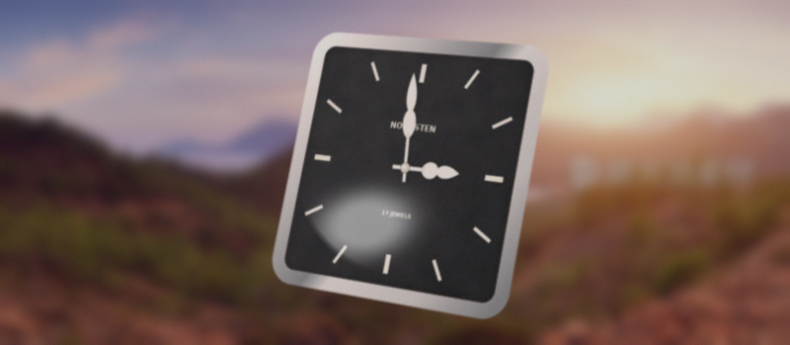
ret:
{"hour": 2, "minute": 59}
